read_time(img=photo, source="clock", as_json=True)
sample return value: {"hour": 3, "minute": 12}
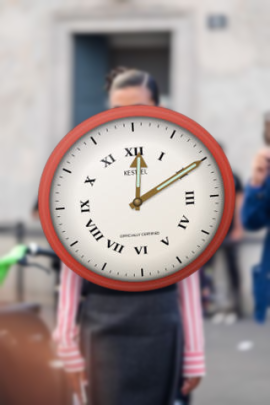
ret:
{"hour": 12, "minute": 10}
